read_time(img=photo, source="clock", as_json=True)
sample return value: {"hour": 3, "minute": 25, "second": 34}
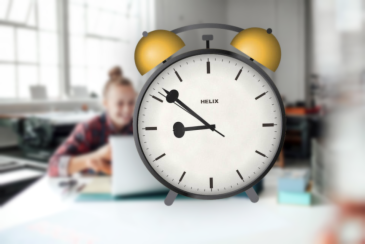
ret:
{"hour": 8, "minute": 51, "second": 51}
